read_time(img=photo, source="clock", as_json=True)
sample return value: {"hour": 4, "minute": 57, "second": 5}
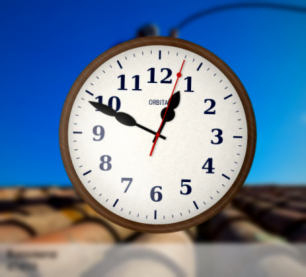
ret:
{"hour": 12, "minute": 49, "second": 3}
